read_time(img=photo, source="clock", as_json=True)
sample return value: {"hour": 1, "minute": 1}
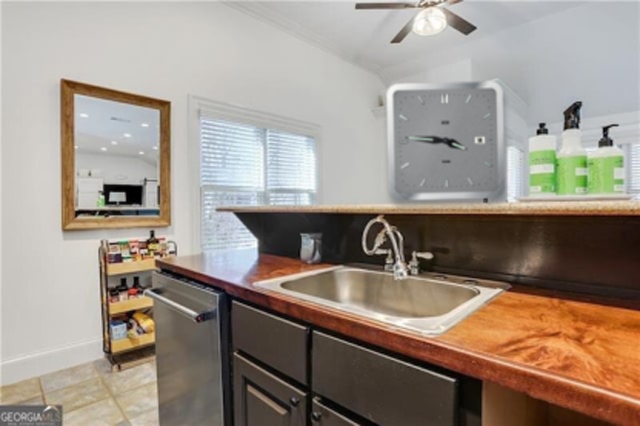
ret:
{"hour": 3, "minute": 46}
